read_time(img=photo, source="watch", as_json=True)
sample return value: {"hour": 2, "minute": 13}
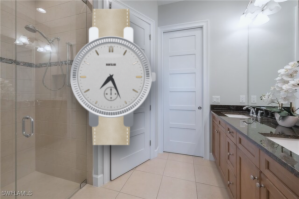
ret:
{"hour": 7, "minute": 26}
